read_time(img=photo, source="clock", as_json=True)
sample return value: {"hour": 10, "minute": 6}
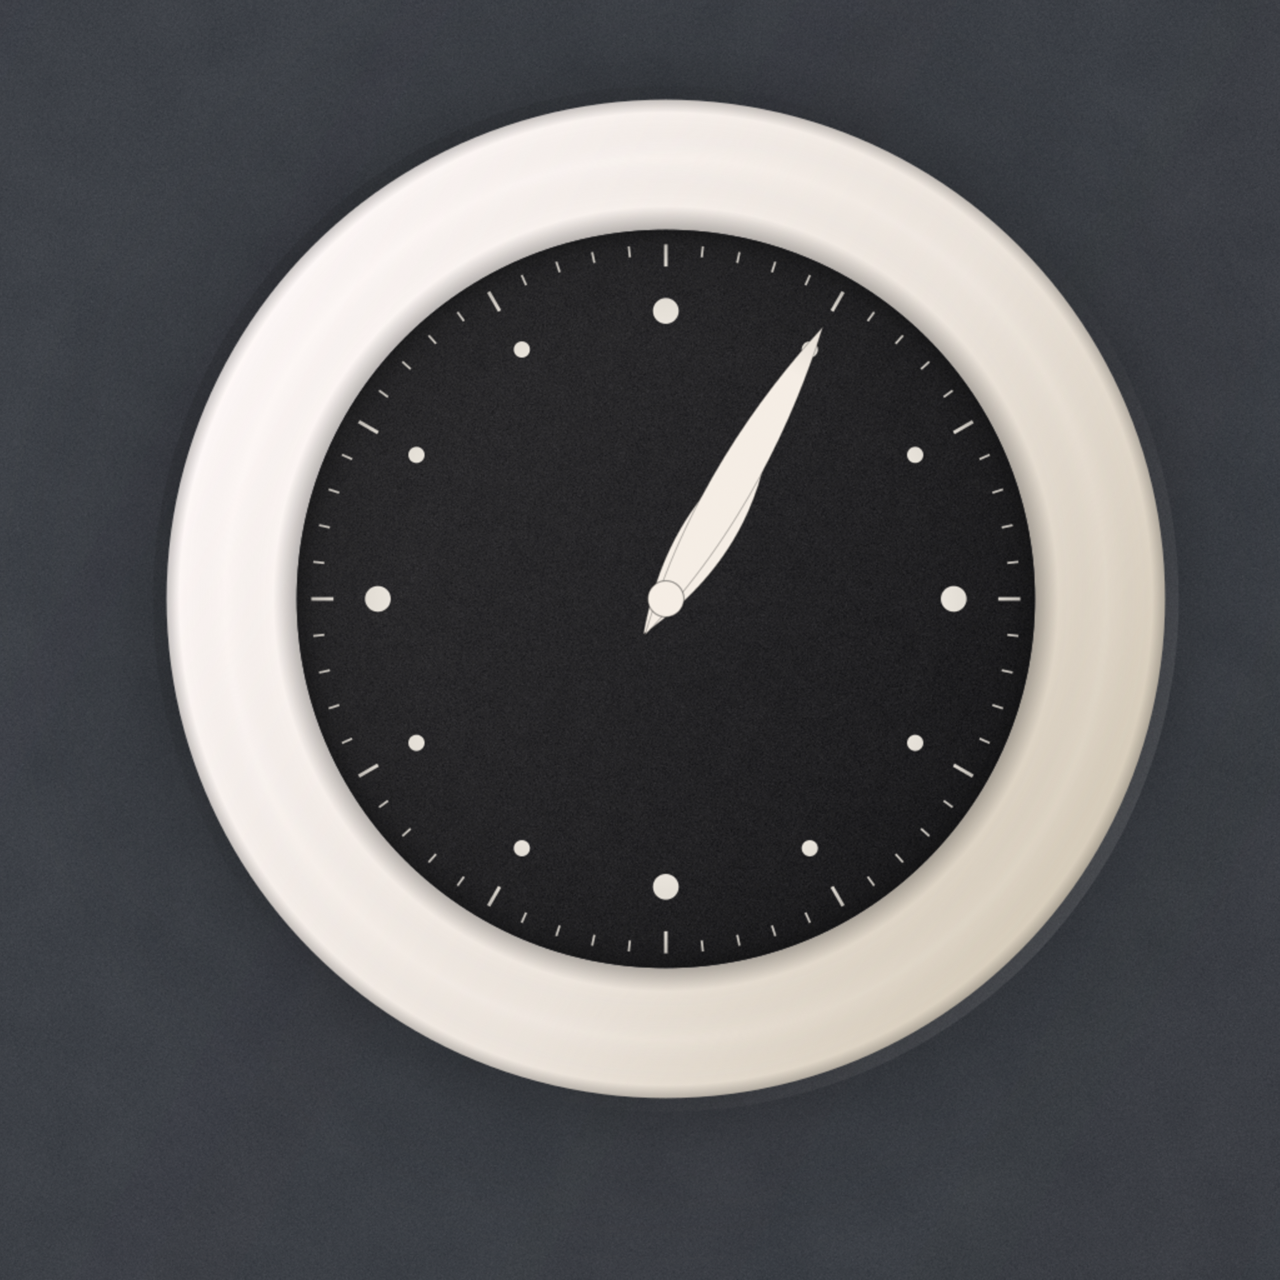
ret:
{"hour": 1, "minute": 5}
